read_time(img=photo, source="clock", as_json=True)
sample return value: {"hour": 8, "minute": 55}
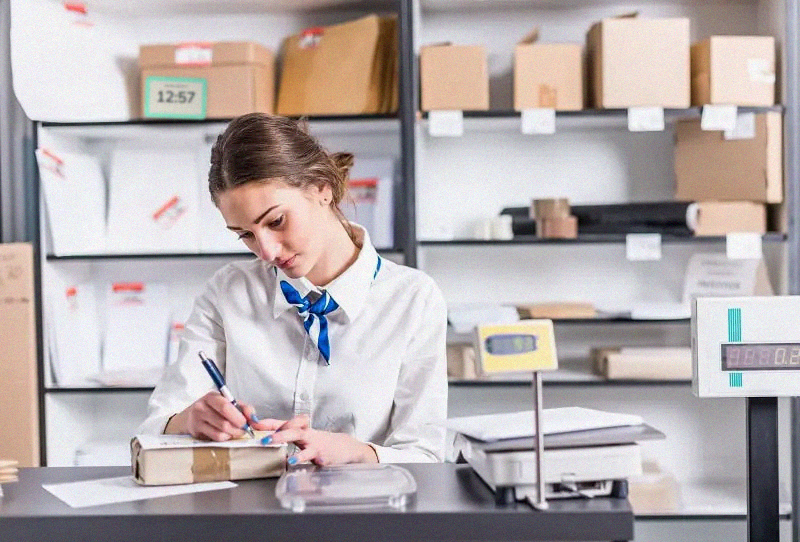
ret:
{"hour": 12, "minute": 57}
